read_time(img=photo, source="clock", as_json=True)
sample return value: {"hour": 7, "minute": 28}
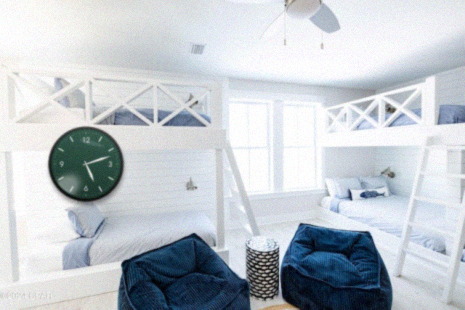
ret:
{"hour": 5, "minute": 12}
